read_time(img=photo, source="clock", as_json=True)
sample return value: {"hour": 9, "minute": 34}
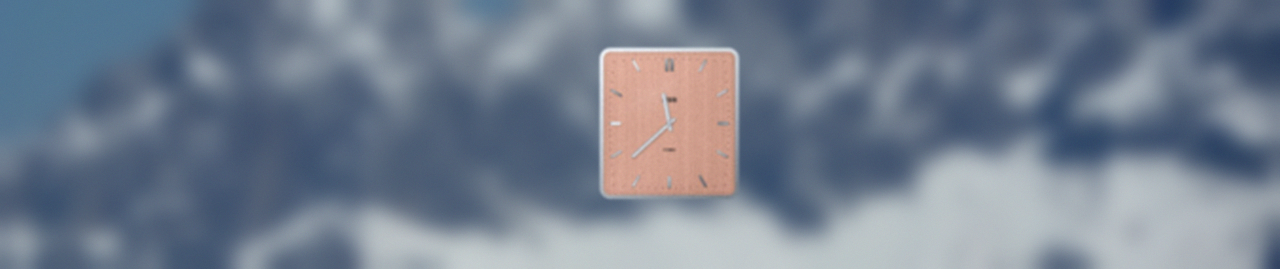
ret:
{"hour": 11, "minute": 38}
